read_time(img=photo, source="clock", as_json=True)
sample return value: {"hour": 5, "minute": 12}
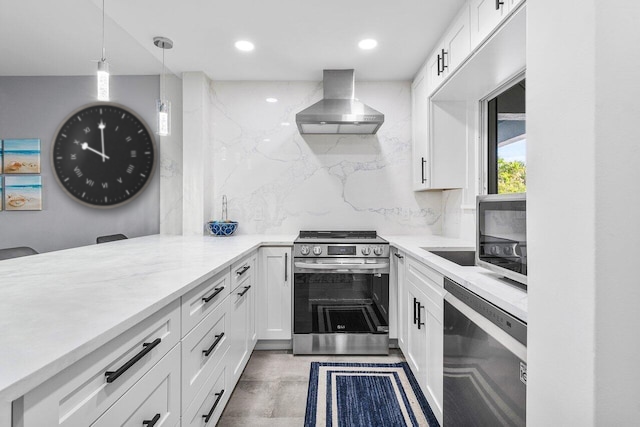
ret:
{"hour": 10, "minute": 0}
